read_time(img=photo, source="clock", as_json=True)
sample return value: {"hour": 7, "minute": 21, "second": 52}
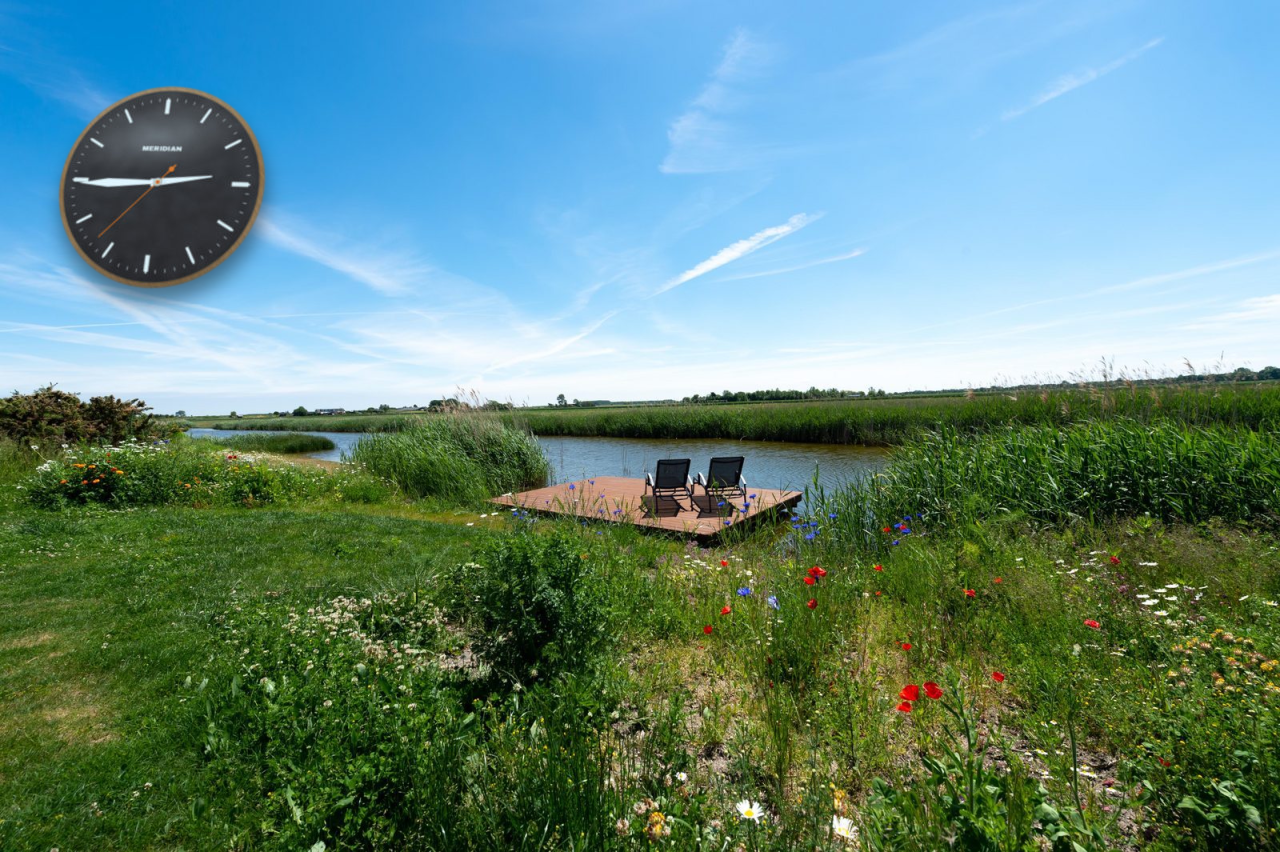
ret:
{"hour": 2, "minute": 44, "second": 37}
